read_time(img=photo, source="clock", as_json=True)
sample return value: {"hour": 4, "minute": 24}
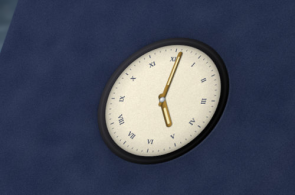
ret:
{"hour": 5, "minute": 1}
